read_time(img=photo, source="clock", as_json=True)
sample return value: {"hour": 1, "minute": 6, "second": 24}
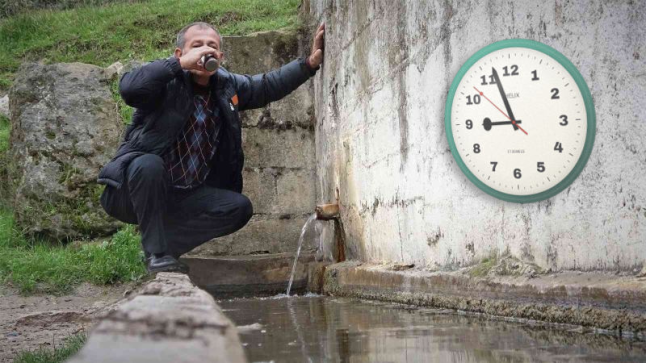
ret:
{"hour": 8, "minute": 56, "second": 52}
